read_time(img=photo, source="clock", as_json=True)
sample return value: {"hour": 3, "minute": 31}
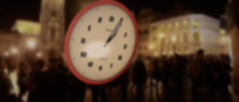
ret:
{"hour": 1, "minute": 4}
